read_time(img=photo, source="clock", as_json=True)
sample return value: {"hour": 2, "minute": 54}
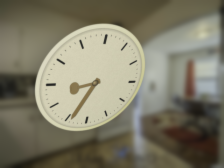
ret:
{"hour": 8, "minute": 34}
